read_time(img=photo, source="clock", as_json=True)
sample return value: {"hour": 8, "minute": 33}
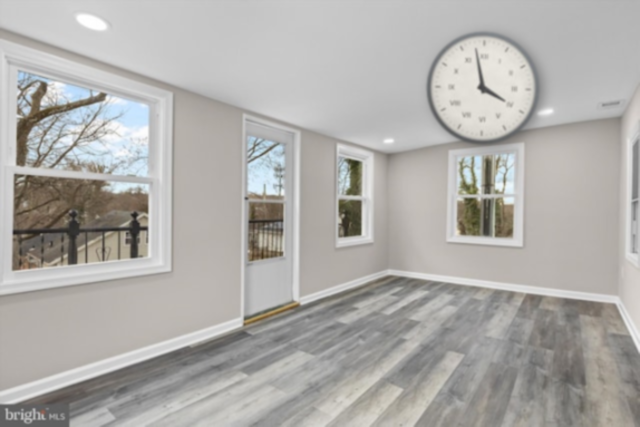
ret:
{"hour": 3, "minute": 58}
